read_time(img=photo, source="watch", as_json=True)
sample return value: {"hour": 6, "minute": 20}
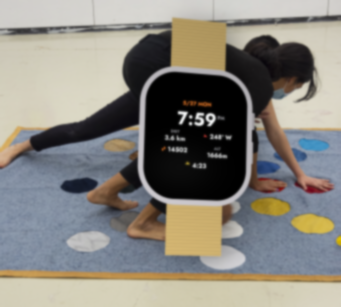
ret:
{"hour": 7, "minute": 59}
